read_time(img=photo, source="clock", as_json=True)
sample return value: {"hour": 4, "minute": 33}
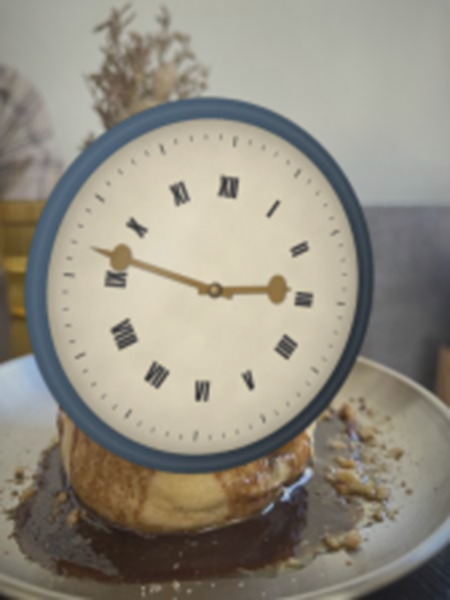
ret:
{"hour": 2, "minute": 47}
